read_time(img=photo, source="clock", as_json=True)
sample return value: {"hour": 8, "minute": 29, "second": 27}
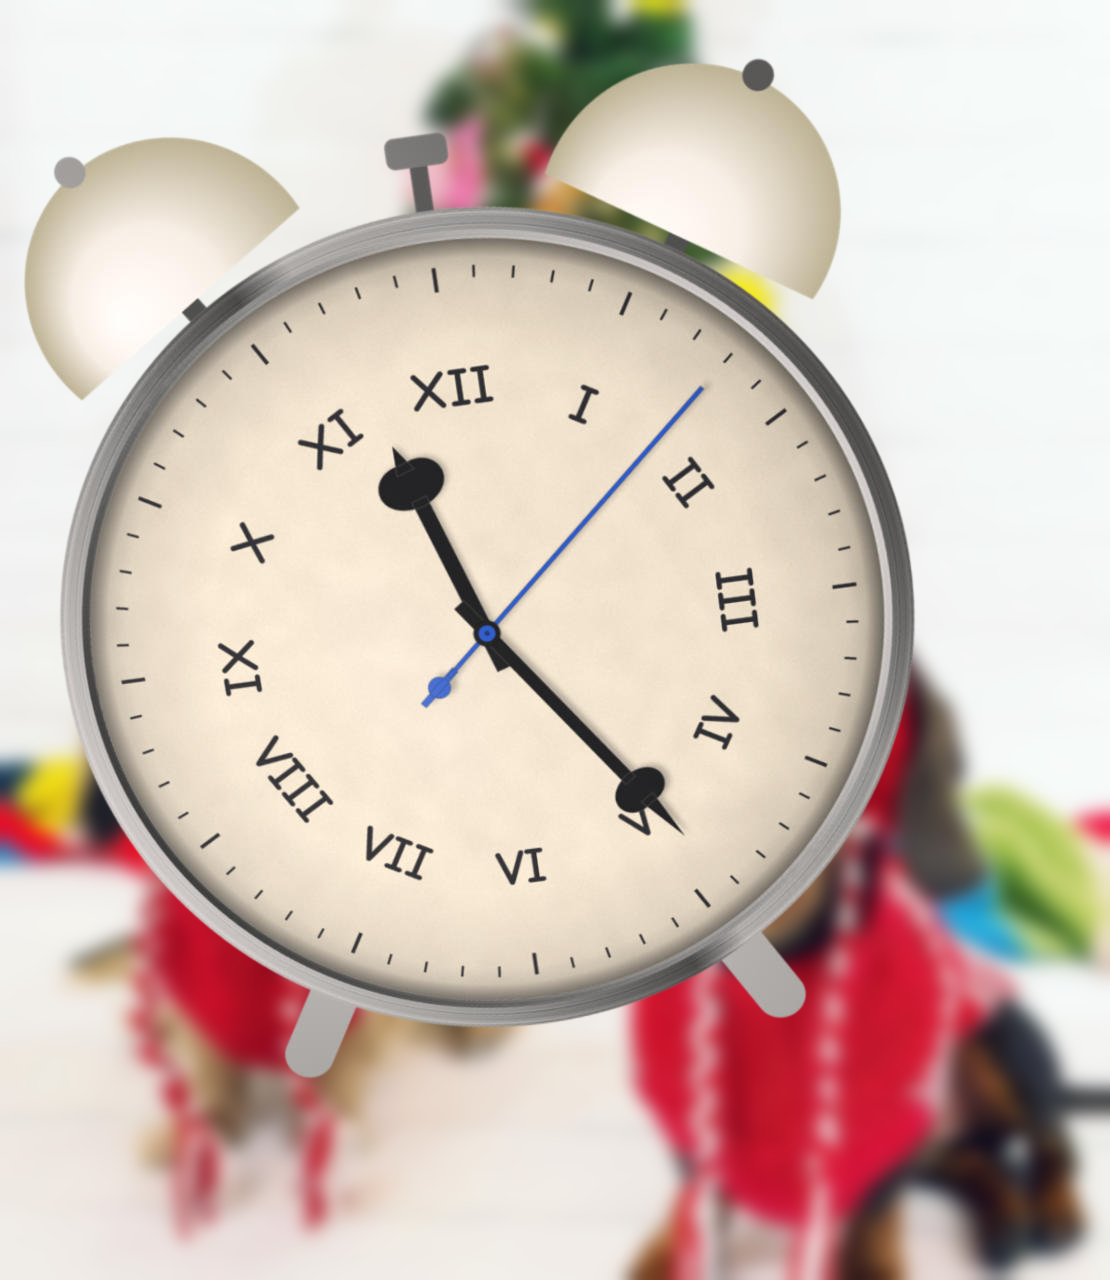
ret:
{"hour": 11, "minute": 24, "second": 8}
